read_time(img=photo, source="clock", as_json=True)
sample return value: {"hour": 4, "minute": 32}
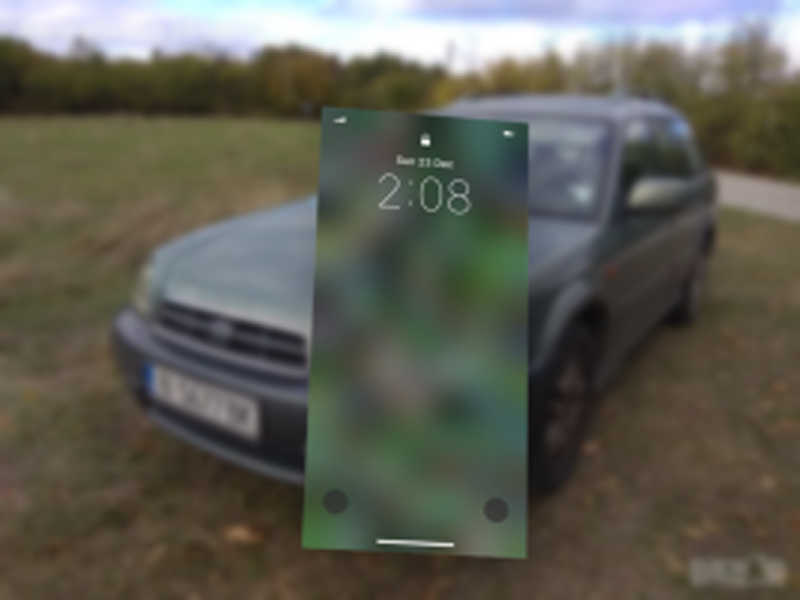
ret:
{"hour": 2, "minute": 8}
